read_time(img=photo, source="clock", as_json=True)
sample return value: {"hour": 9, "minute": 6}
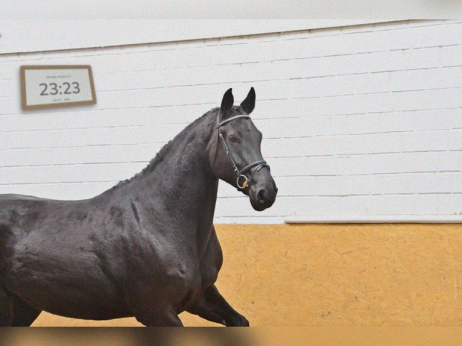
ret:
{"hour": 23, "minute": 23}
